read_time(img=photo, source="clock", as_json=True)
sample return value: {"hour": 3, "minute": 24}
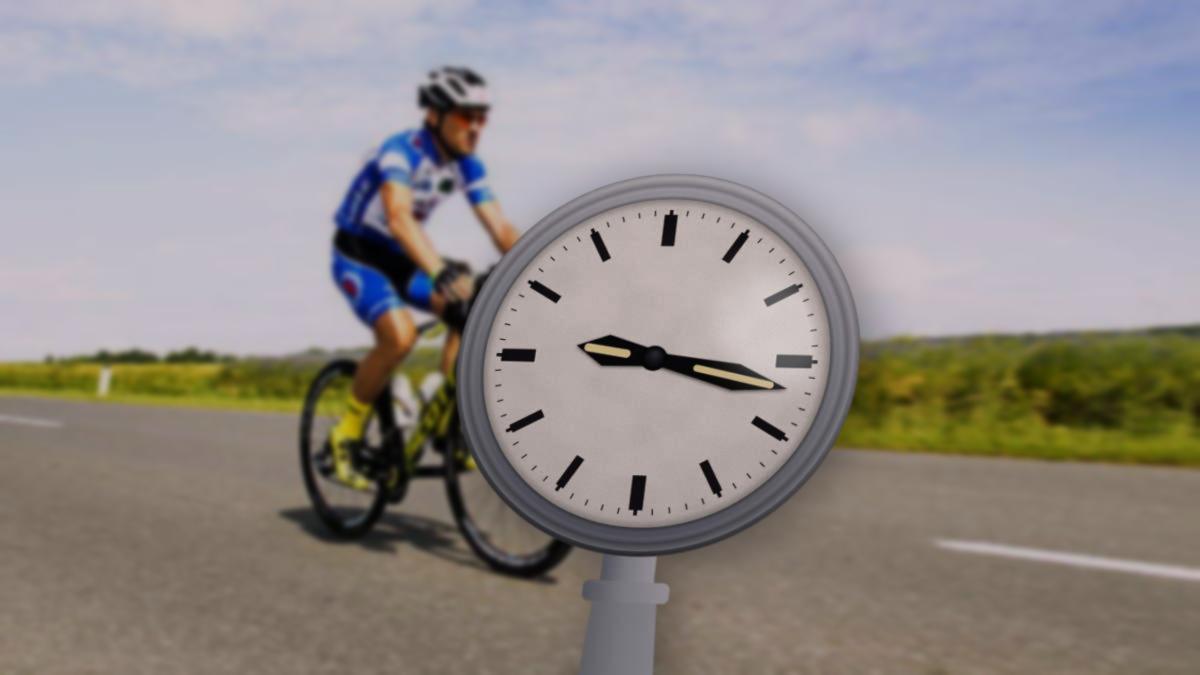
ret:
{"hour": 9, "minute": 17}
